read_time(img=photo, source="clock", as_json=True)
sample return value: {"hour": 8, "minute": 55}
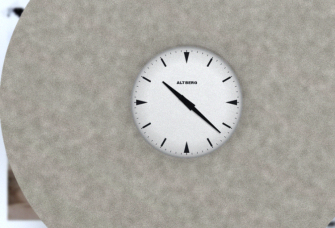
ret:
{"hour": 10, "minute": 22}
